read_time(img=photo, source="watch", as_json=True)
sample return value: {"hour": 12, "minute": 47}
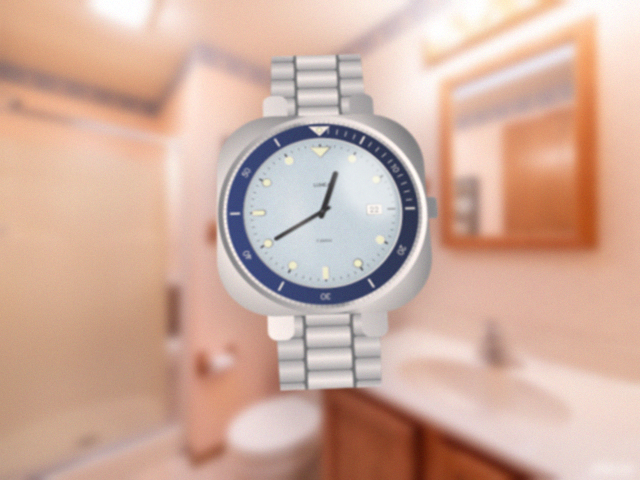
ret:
{"hour": 12, "minute": 40}
